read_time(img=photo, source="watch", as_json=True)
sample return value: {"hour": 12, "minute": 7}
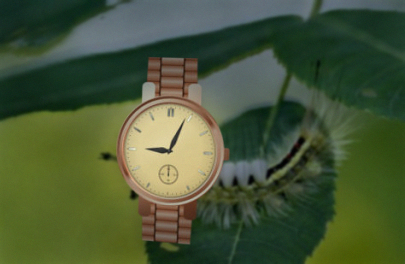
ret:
{"hour": 9, "minute": 4}
